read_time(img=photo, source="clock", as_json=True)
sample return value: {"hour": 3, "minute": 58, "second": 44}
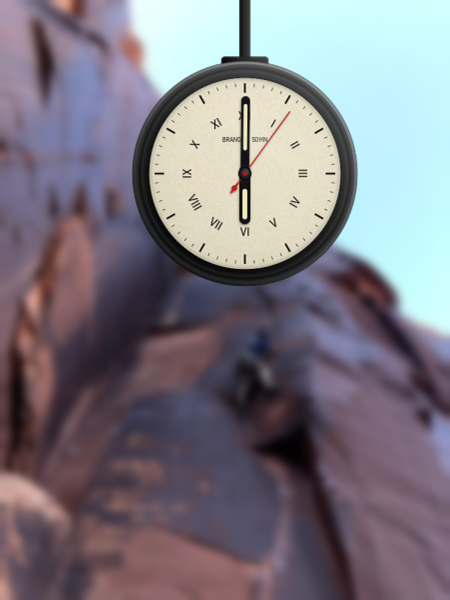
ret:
{"hour": 6, "minute": 0, "second": 6}
